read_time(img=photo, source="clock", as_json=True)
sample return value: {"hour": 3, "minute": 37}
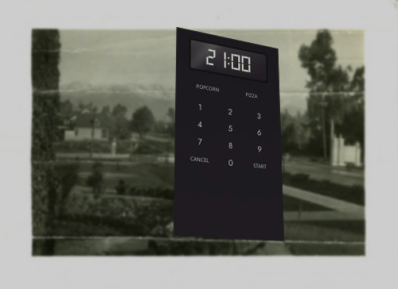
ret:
{"hour": 21, "minute": 0}
